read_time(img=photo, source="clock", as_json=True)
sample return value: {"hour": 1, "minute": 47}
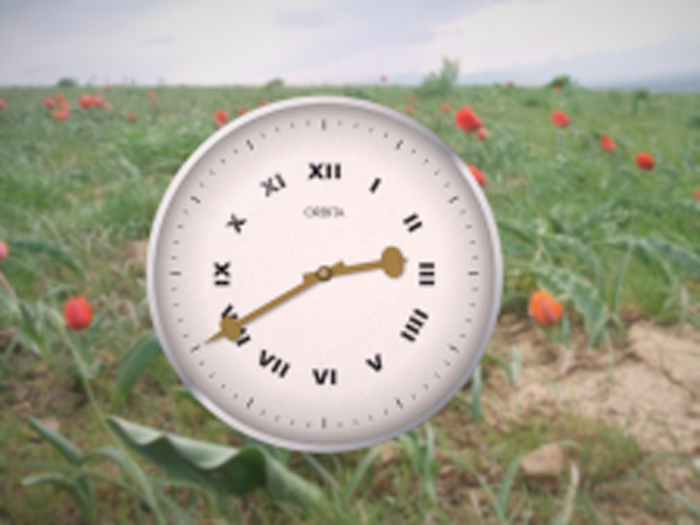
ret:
{"hour": 2, "minute": 40}
